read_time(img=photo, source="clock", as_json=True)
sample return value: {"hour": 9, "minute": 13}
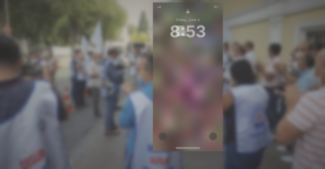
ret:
{"hour": 8, "minute": 53}
